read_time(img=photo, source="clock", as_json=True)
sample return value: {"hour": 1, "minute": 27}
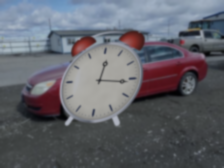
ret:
{"hour": 12, "minute": 16}
